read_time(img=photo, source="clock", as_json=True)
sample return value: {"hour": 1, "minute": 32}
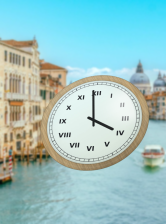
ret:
{"hour": 3, "minute": 59}
